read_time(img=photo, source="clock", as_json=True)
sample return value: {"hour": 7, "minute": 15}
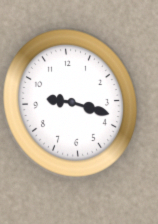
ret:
{"hour": 9, "minute": 18}
